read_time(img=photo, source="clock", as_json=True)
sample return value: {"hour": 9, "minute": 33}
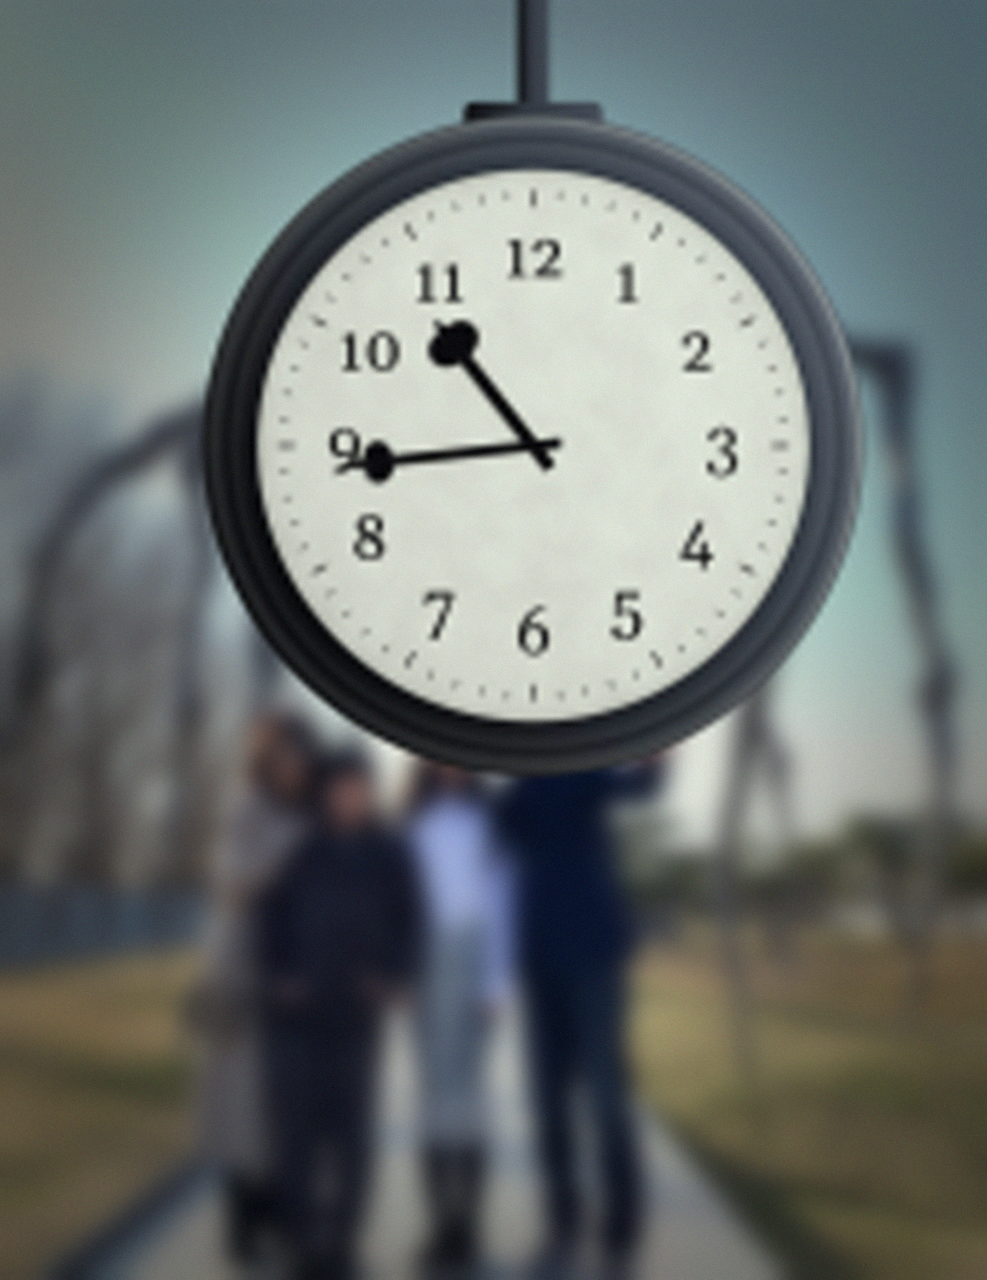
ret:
{"hour": 10, "minute": 44}
